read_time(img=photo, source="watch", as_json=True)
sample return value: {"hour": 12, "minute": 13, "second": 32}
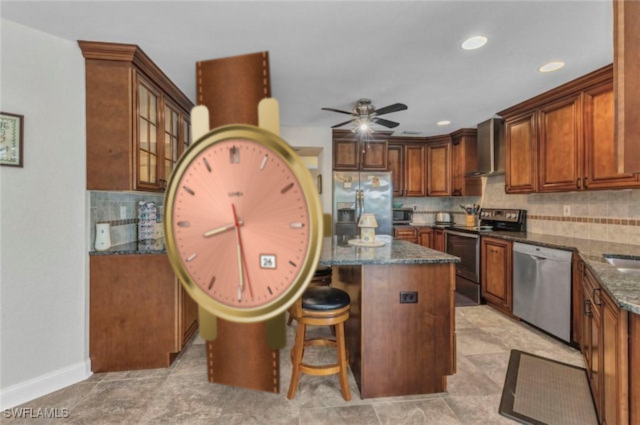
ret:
{"hour": 8, "minute": 29, "second": 28}
